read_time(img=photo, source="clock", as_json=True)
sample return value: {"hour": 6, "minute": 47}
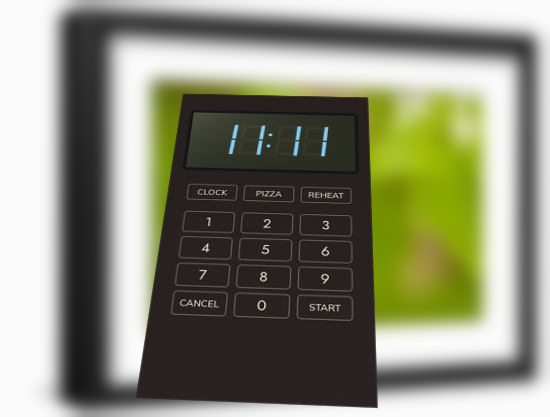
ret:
{"hour": 11, "minute": 11}
